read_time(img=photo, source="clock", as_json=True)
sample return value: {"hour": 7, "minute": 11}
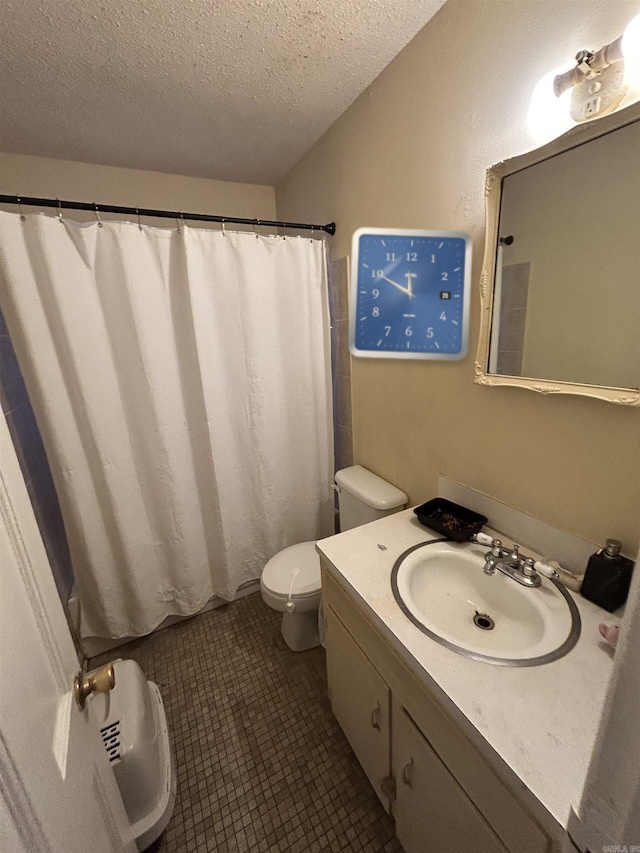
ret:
{"hour": 11, "minute": 50}
